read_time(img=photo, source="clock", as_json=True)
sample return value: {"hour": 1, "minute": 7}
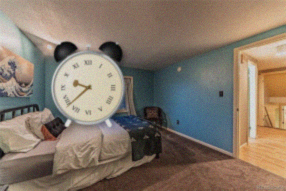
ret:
{"hour": 9, "minute": 38}
